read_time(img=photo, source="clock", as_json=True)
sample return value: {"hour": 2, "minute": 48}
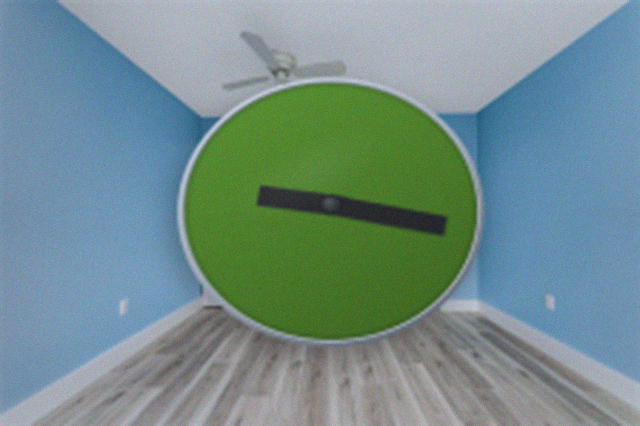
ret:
{"hour": 9, "minute": 17}
